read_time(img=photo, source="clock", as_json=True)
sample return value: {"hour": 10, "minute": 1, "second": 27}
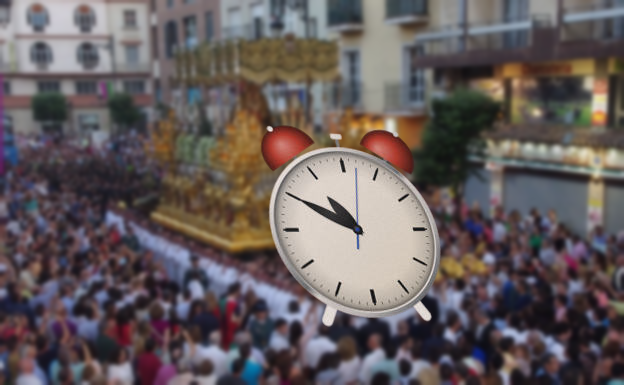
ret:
{"hour": 10, "minute": 50, "second": 2}
